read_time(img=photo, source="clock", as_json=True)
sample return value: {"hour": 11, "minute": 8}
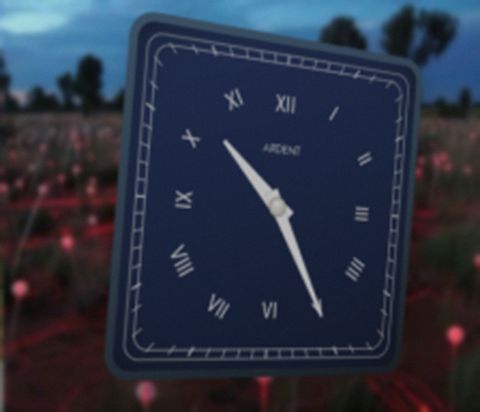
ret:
{"hour": 10, "minute": 25}
